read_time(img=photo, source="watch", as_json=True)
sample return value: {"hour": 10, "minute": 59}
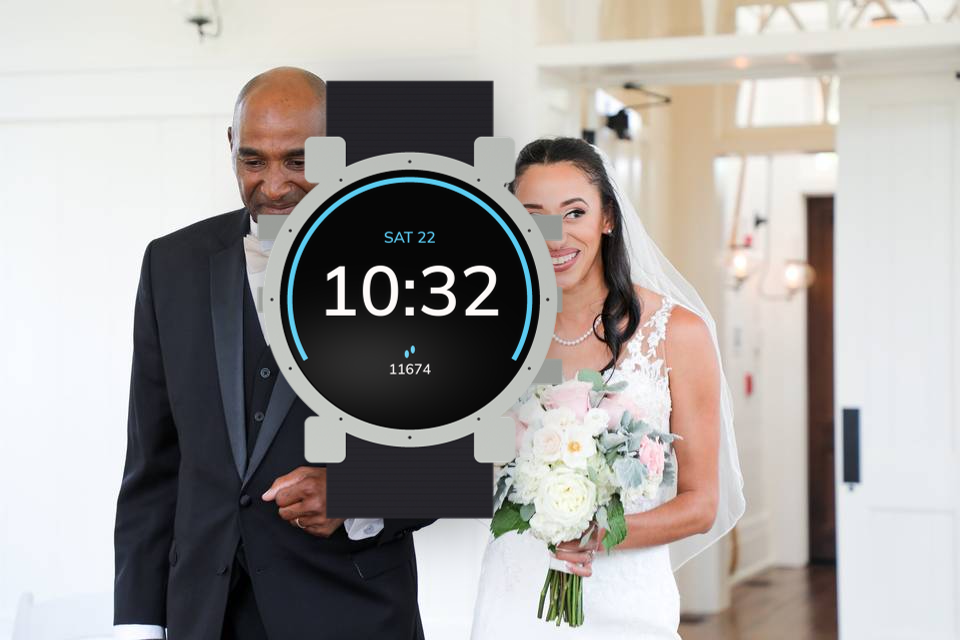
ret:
{"hour": 10, "minute": 32}
